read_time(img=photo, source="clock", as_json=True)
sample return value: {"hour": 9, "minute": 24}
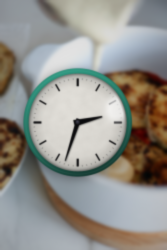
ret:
{"hour": 2, "minute": 33}
